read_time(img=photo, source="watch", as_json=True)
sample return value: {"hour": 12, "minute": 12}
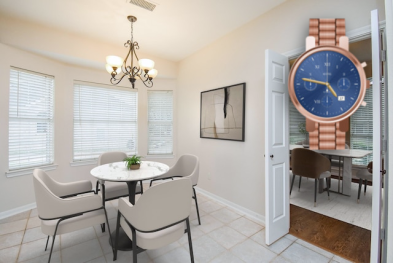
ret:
{"hour": 4, "minute": 47}
